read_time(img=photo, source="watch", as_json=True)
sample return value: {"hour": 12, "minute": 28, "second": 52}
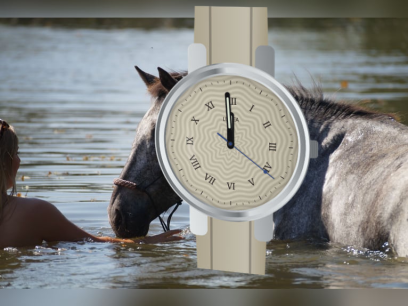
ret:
{"hour": 11, "minute": 59, "second": 21}
